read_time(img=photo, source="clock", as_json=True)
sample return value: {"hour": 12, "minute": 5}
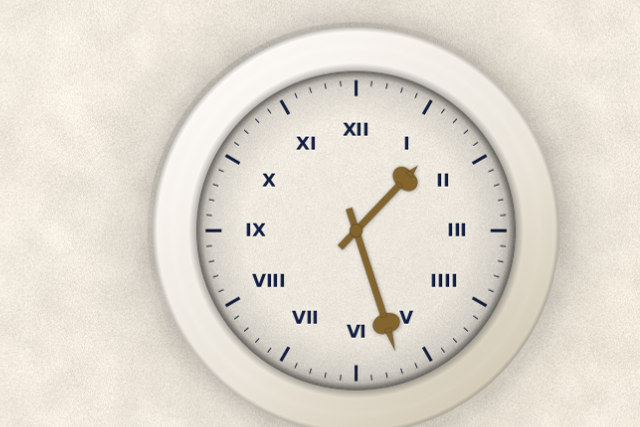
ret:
{"hour": 1, "minute": 27}
